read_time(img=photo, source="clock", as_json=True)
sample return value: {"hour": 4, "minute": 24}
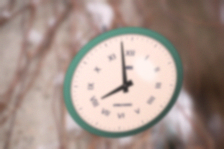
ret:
{"hour": 7, "minute": 58}
